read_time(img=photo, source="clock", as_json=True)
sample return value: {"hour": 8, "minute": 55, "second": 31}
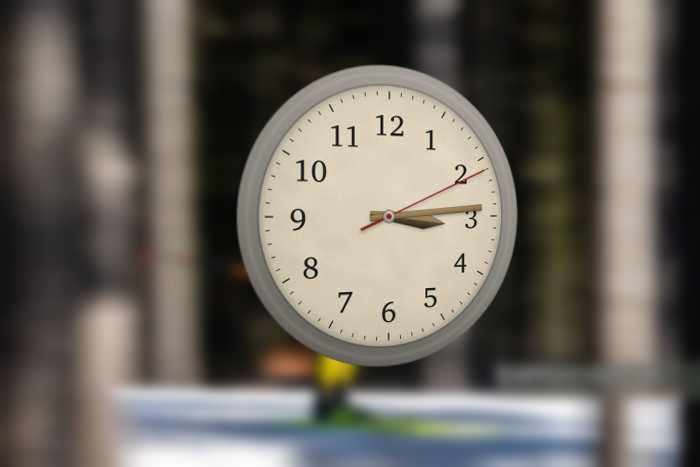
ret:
{"hour": 3, "minute": 14, "second": 11}
